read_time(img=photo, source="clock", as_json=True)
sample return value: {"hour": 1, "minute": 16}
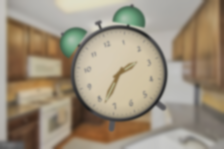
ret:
{"hour": 2, "minute": 38}
